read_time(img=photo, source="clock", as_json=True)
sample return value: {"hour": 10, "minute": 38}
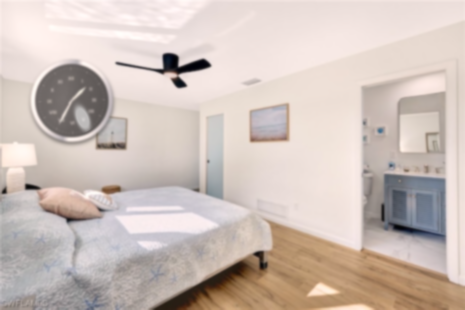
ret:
{"hour": 1, "minute": 35}
